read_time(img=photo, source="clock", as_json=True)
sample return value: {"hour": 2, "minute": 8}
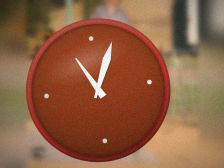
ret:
{"hour": 11, "minute": 4}
